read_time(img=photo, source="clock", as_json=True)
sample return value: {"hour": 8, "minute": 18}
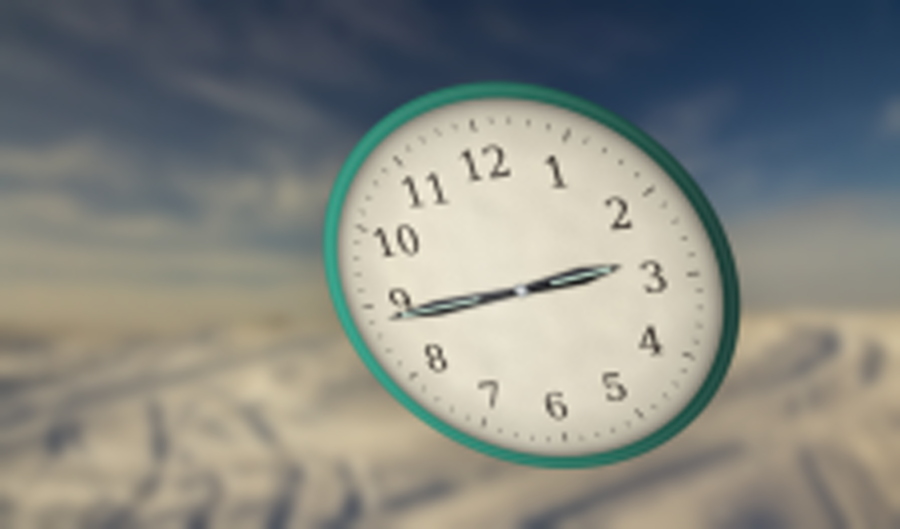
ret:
{"hour": 2, "minute": 44}
